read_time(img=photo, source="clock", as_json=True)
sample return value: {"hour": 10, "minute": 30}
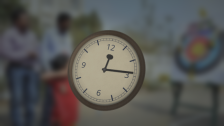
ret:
{"hour": 12, "minute": 14}
